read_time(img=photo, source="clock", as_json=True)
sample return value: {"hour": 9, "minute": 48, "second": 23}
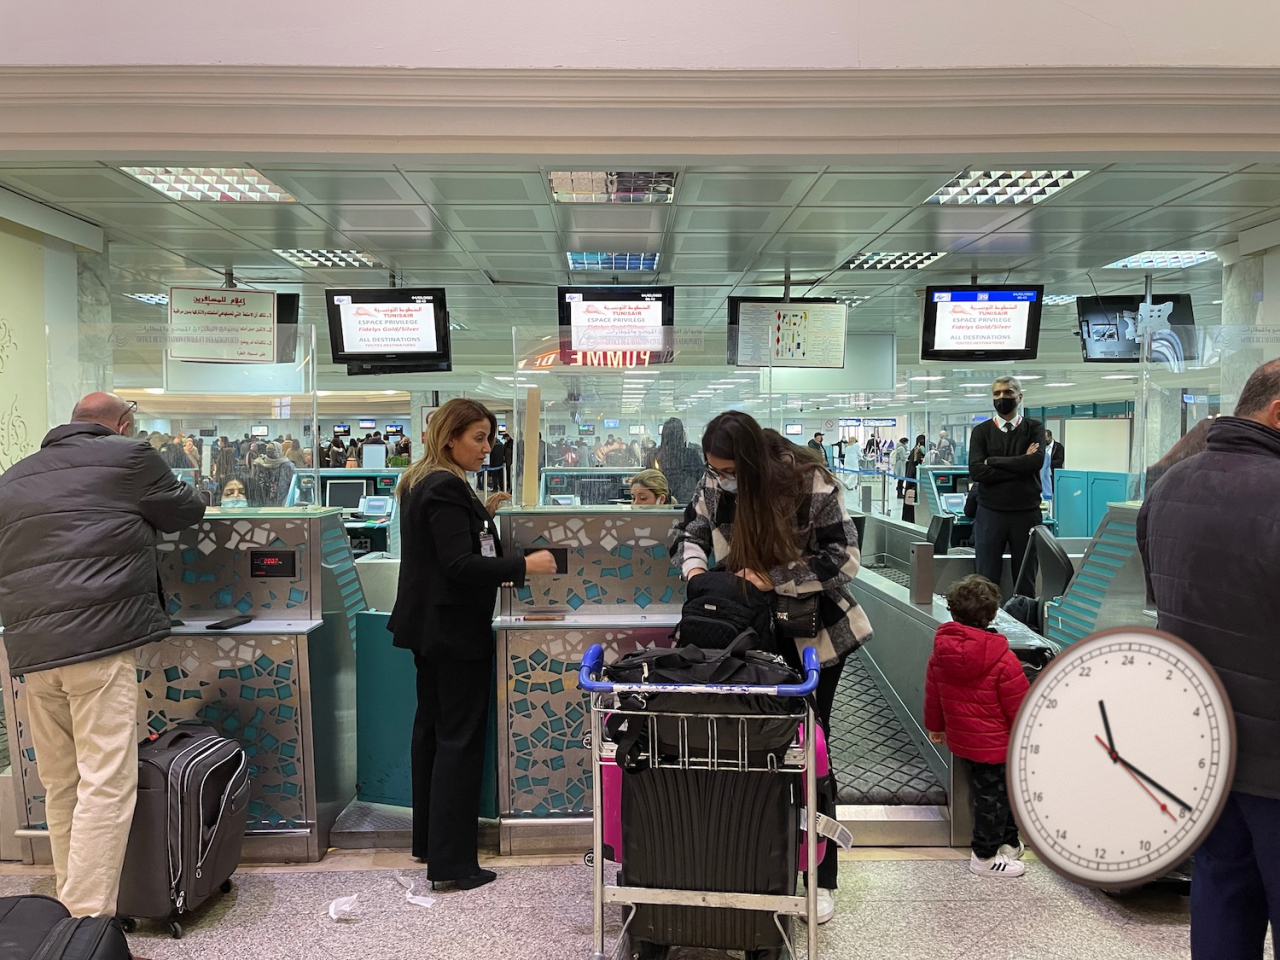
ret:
{"hour": 22, "minute": 19, "second": 21}
